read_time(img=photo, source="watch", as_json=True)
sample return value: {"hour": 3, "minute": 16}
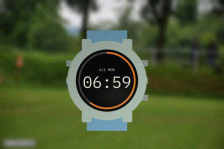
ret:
{"hour": 6, "minute": 59}
